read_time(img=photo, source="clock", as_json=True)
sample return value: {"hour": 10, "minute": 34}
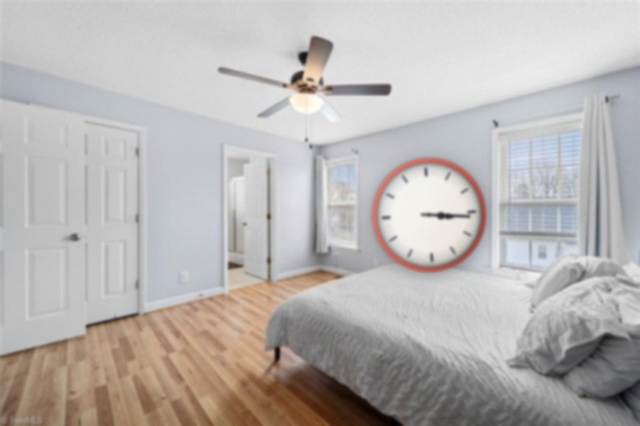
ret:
{"hour": 3, "minute": 16}
